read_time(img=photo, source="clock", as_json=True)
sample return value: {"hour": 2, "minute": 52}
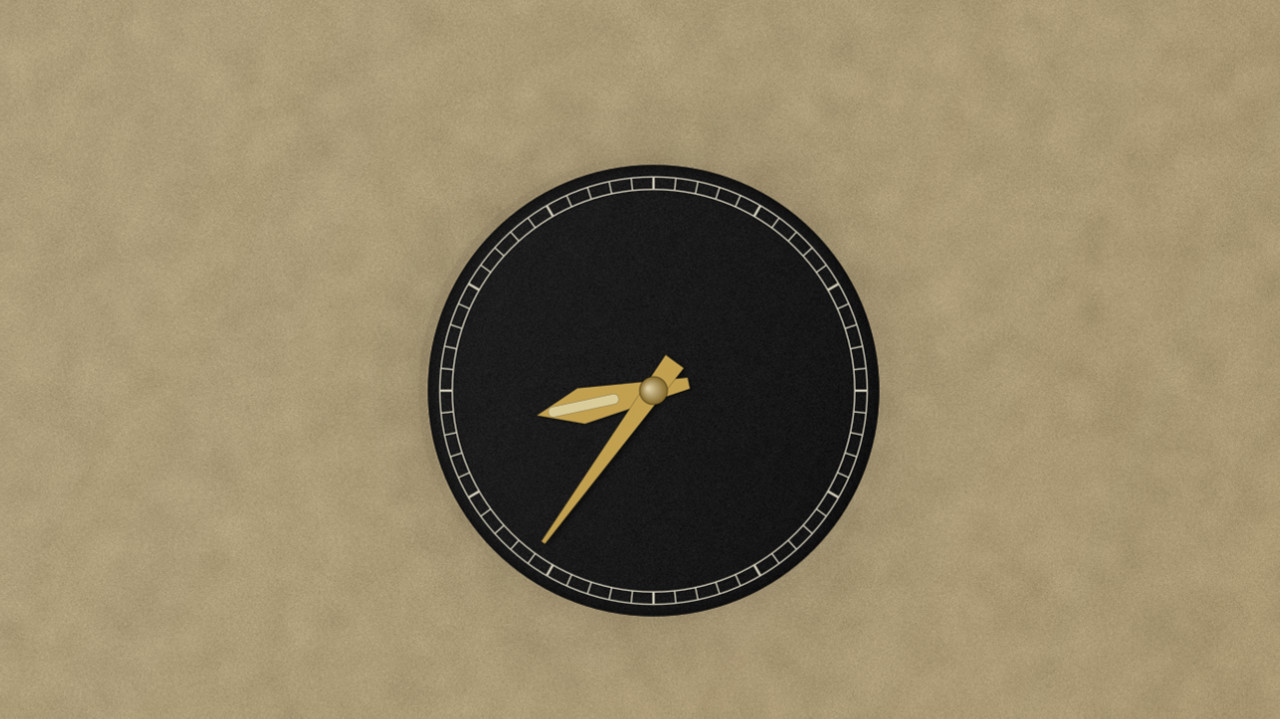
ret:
{"hour": 8, "minute": 36}
